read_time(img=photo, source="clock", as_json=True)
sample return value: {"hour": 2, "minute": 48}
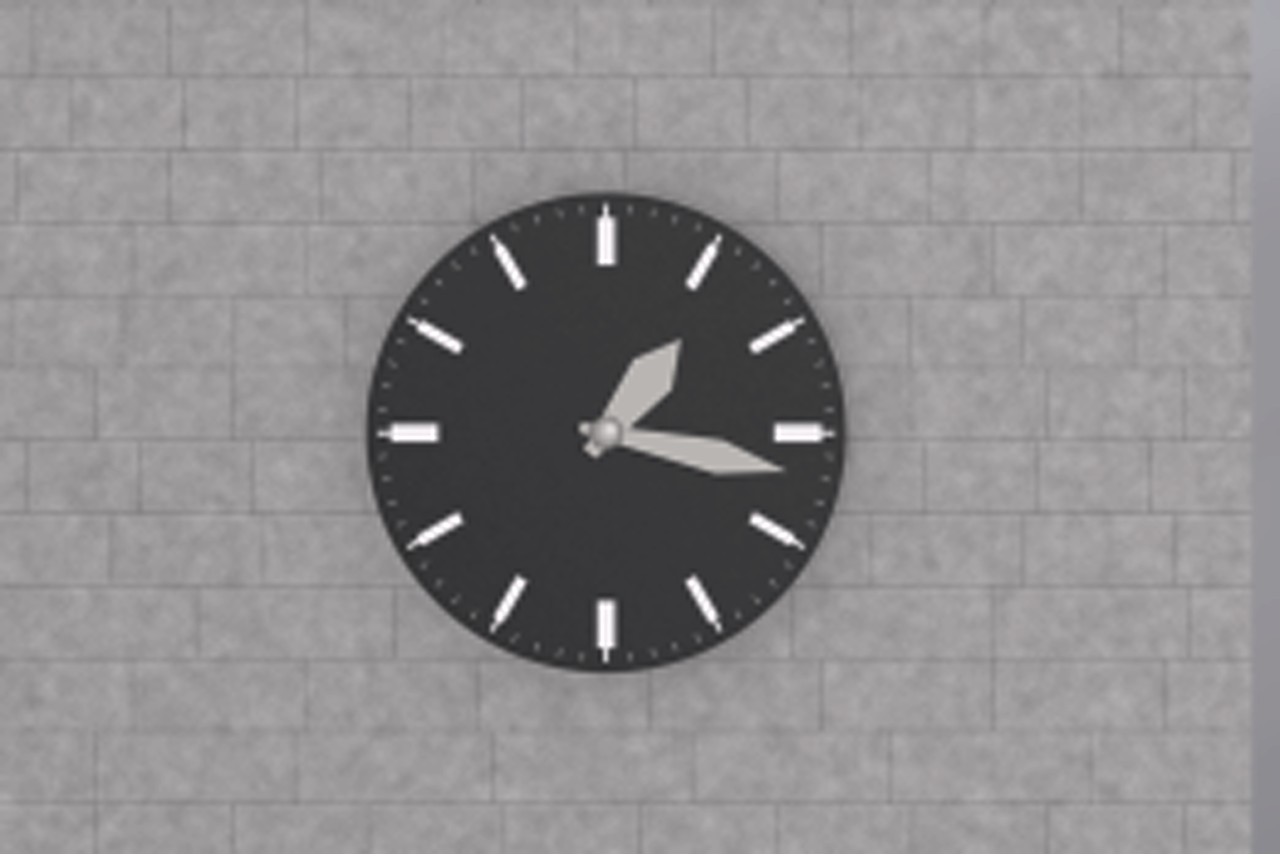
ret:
{"hour": 1, "minute": 17}
